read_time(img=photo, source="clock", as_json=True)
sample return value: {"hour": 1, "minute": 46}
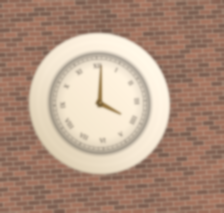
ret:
{"hour": 4, "minute": 1}
